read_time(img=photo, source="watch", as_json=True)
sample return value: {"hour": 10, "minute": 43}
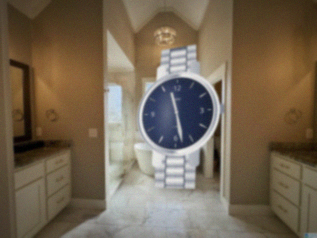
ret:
{"hour": 11, "minute": 28}
